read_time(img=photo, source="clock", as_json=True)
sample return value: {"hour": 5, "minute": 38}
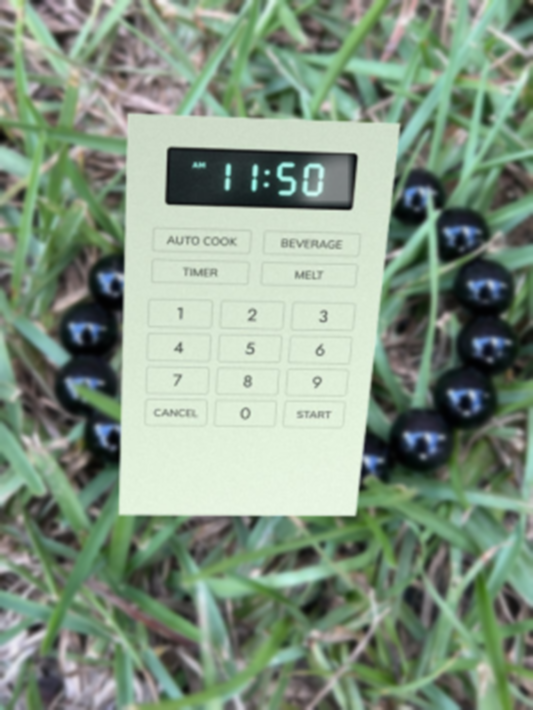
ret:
{"hour": 11, "minute": 50}
